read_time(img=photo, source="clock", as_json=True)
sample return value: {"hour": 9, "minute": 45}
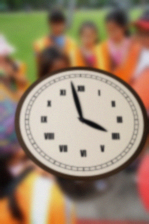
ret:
{"hour": 3, "minute": 58}
